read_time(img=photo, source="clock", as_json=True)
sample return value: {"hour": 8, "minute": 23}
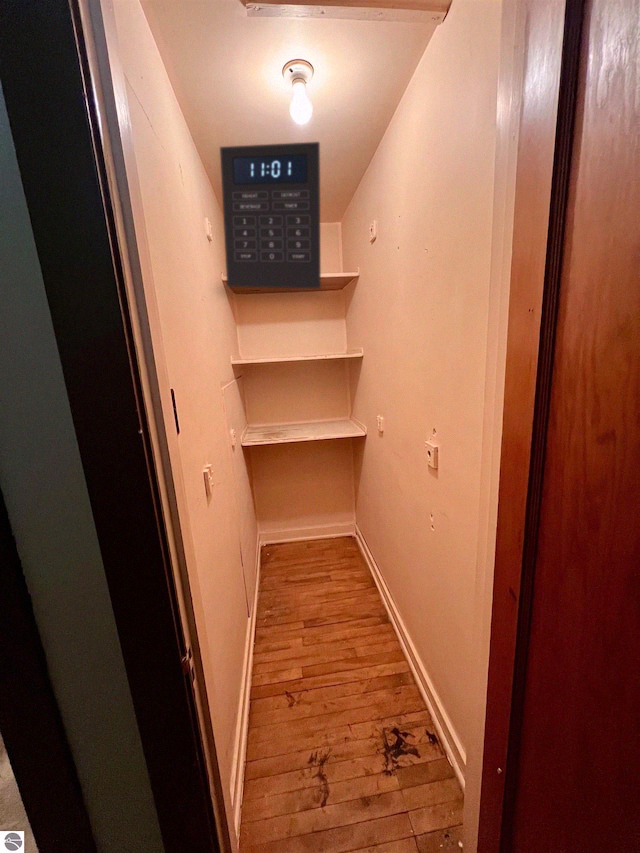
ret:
{"hour": 11, "minute": 1}
